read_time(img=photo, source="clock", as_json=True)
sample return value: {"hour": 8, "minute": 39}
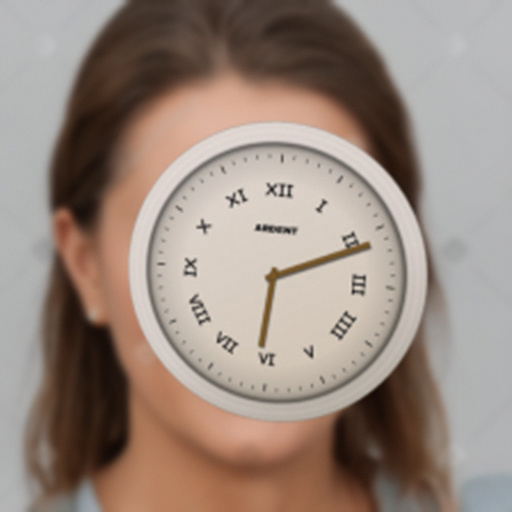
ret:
{"hour": 6, "minute": 11}
